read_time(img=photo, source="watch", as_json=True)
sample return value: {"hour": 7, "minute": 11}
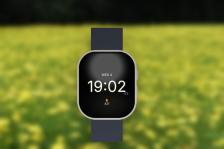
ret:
{"hour": 19, "minute": 2}
